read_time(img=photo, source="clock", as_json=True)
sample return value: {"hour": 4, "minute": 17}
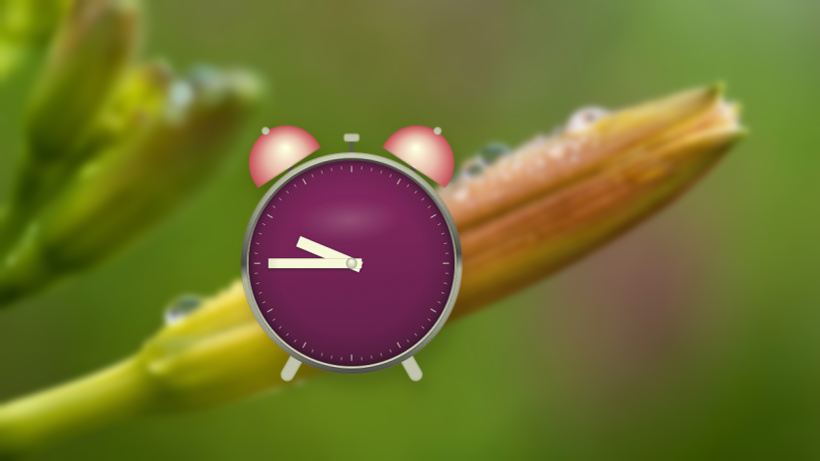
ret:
{"hour": 9, "minute": 45}
